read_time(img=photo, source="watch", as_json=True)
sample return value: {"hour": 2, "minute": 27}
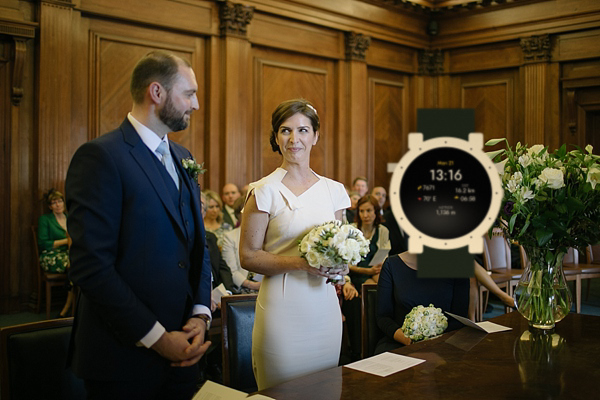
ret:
{"hour": 13, "minute": 16}
